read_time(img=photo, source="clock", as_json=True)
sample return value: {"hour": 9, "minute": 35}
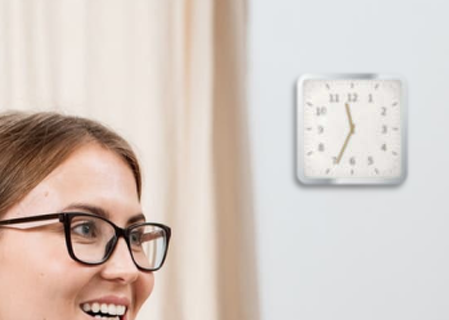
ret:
{"hour": 11, "minute": 34}
